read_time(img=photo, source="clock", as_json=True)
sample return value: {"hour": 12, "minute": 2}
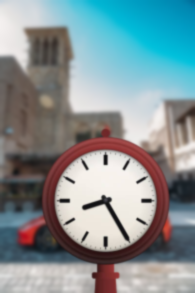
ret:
{"hour": 8, "minute": 25}
